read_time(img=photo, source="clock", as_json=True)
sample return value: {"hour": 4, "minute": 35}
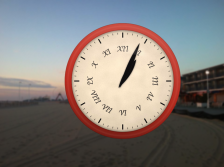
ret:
{"hour": 1, "minute": 4}
